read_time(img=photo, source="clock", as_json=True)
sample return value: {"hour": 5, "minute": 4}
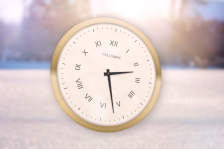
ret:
{"hour": 2, "minute": 27}
